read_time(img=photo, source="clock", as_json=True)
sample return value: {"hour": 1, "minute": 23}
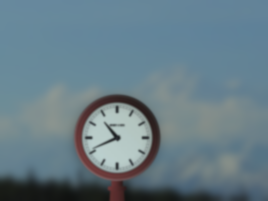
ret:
{"hour": 10, "minute": 41}
